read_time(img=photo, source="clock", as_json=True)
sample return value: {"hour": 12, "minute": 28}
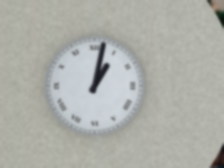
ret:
{"hour": 1, "minute": 2}
